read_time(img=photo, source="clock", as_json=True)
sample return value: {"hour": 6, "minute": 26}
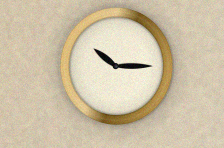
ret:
{"hour": 10, "minute": 15}
